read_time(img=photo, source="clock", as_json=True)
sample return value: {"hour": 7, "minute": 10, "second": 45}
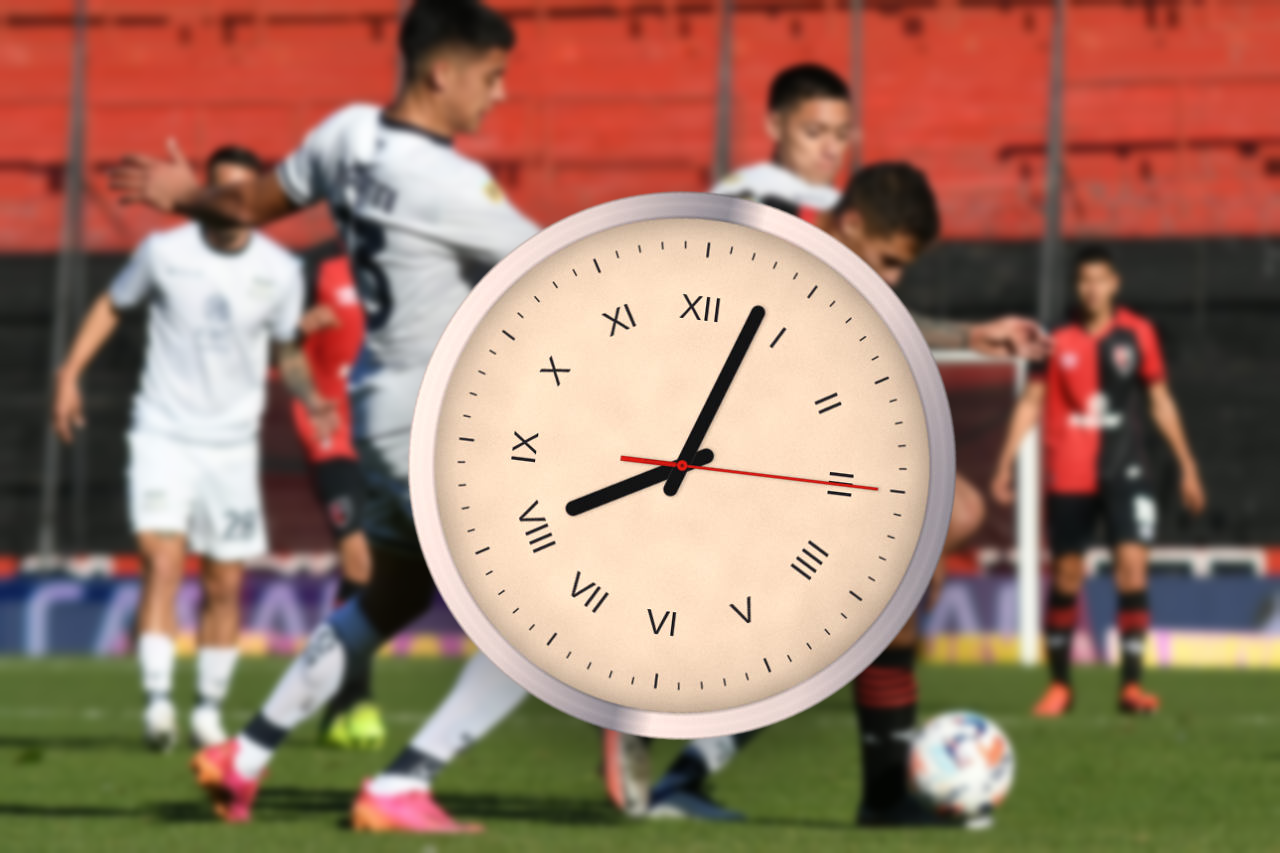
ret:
{"hour": 8, "minute": 3, "second": 15}
